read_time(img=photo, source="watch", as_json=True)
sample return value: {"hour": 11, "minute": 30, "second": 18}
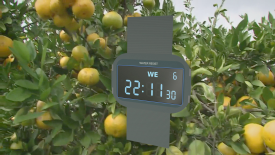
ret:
{"hour": 22, "minute": 11, "second": 30}
